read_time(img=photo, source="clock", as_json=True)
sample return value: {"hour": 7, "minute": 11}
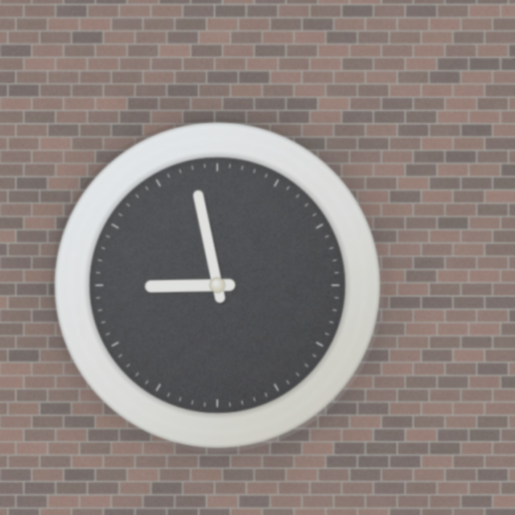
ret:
{"hour": 8, "minute": 58}
